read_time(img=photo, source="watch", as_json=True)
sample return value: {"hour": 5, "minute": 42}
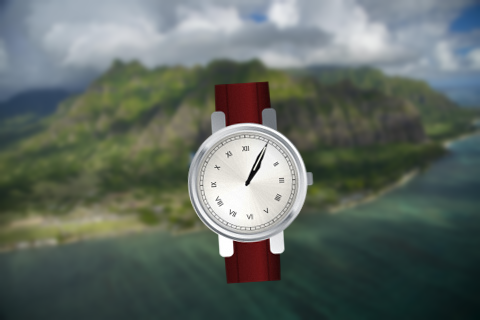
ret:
{"hour": 1, "minute": 5}
